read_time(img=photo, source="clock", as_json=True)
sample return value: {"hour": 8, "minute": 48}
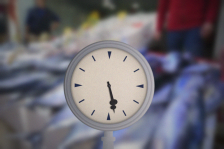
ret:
{"hour": 5, "minute": 28}
